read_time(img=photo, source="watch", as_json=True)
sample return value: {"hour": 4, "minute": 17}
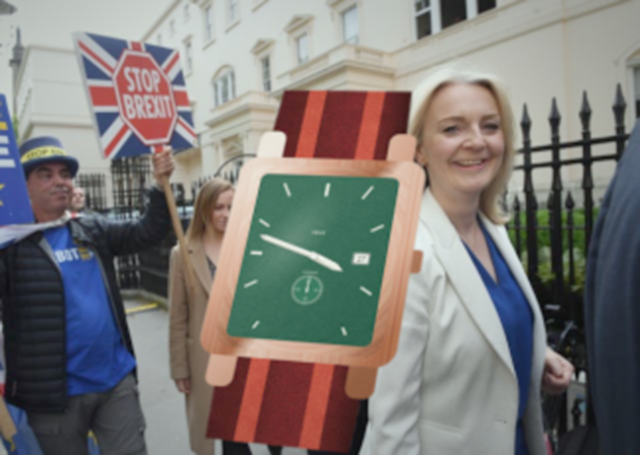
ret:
{"hour": 3, "minute": 48}
